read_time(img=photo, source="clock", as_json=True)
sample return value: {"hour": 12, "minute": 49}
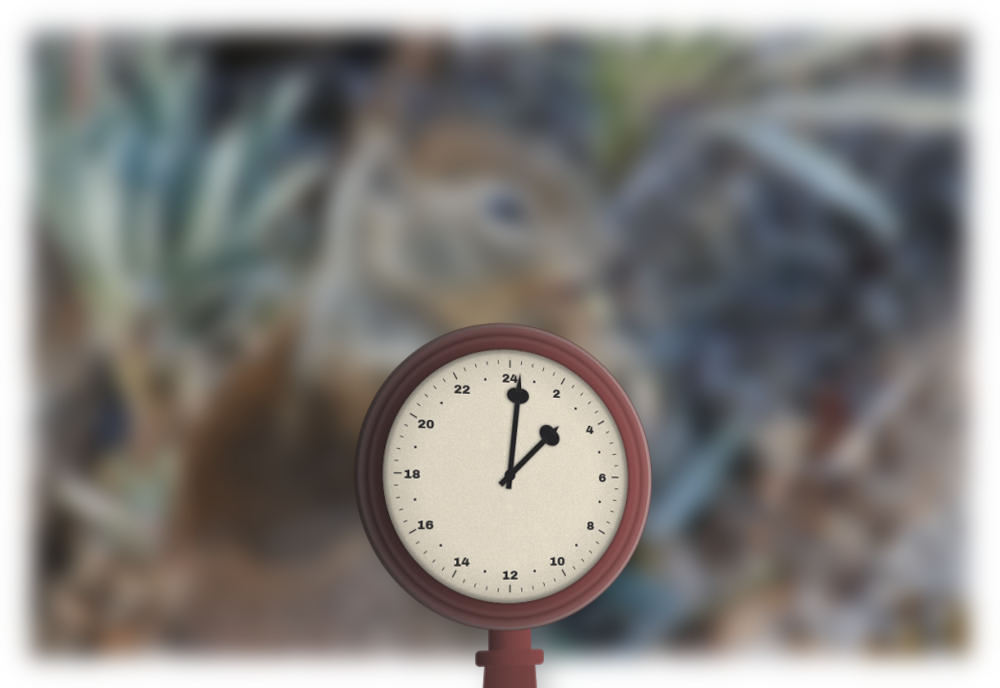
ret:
{"hour": 3, "minute": 1}
